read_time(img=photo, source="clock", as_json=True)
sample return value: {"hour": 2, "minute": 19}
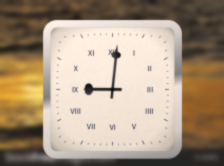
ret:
{"hour": 9, "minute": 1}
